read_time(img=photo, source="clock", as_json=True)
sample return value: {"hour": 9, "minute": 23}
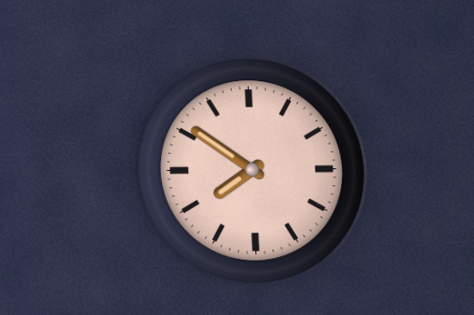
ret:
{"hour": 7, "minute": 51}
